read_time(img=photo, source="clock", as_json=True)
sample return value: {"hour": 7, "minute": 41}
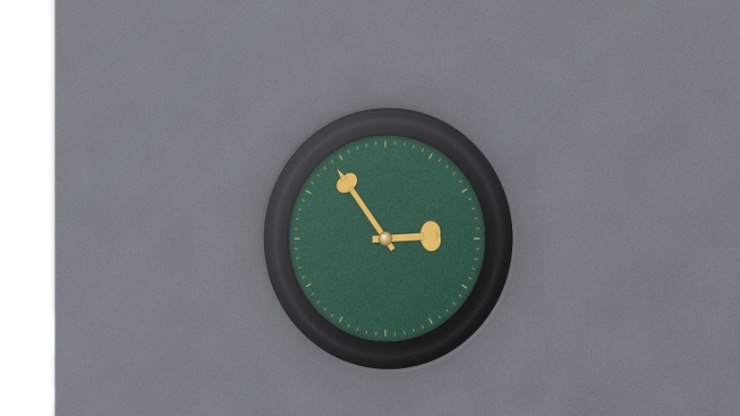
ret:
{"hour": 2, "minute": 54}
